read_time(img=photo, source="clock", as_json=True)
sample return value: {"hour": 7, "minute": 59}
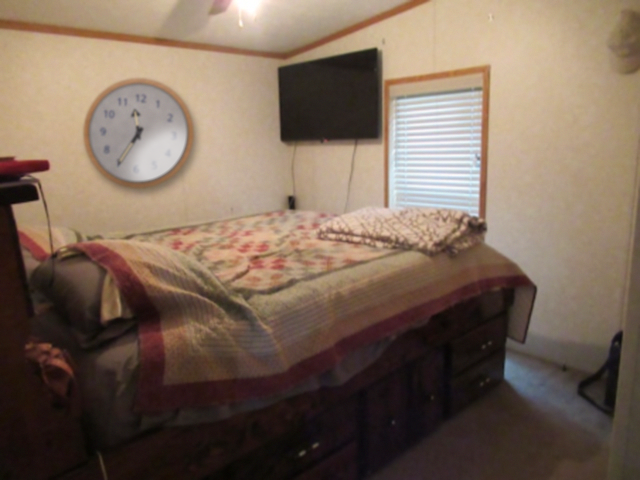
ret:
{"hour": 11, "minute": 35}
